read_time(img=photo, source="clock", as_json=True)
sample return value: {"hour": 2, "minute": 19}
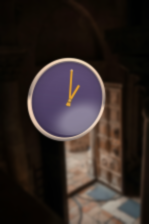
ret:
{"hour": 1, "minute": 0}
